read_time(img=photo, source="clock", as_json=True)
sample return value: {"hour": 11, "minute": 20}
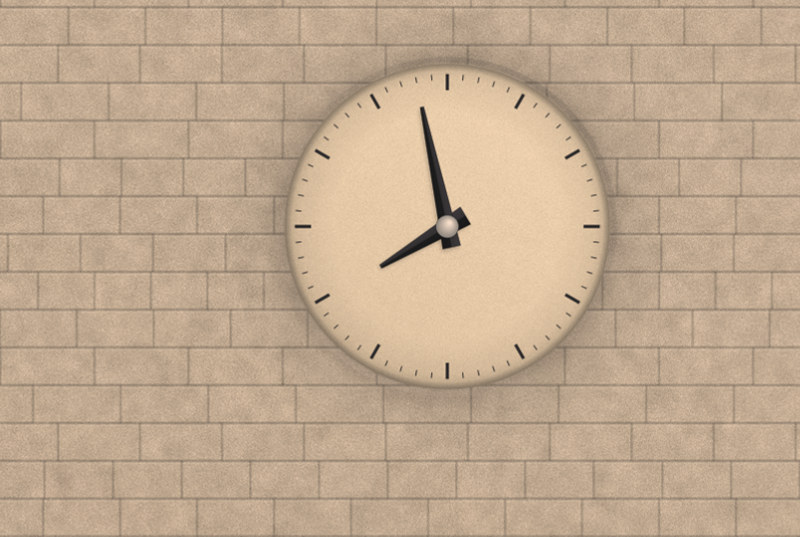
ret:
{"hour": 7, "minute": 58}
